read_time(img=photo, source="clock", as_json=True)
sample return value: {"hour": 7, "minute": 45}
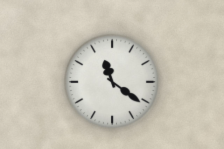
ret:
{"hour": 11, "minute": 21}
